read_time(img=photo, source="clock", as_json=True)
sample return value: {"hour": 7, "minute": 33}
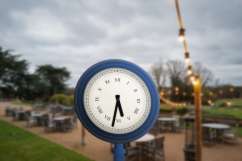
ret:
{"hour": 5, "minute": 32}
